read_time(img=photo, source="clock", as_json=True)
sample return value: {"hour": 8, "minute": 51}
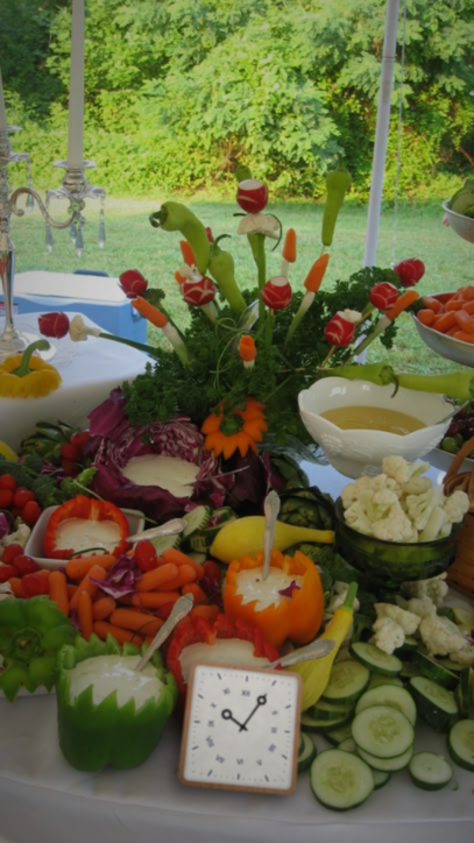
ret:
{"hour": 10, "minute": 5}
